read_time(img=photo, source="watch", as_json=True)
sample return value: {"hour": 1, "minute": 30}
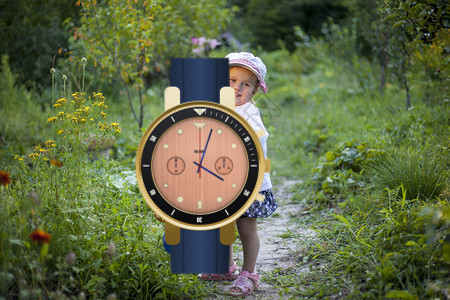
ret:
{"hour": 4, "minute": 3}
